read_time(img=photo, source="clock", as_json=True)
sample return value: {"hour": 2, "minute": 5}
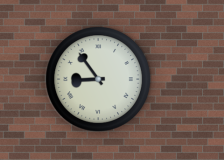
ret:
{"hour": 8, "minute": 54}
